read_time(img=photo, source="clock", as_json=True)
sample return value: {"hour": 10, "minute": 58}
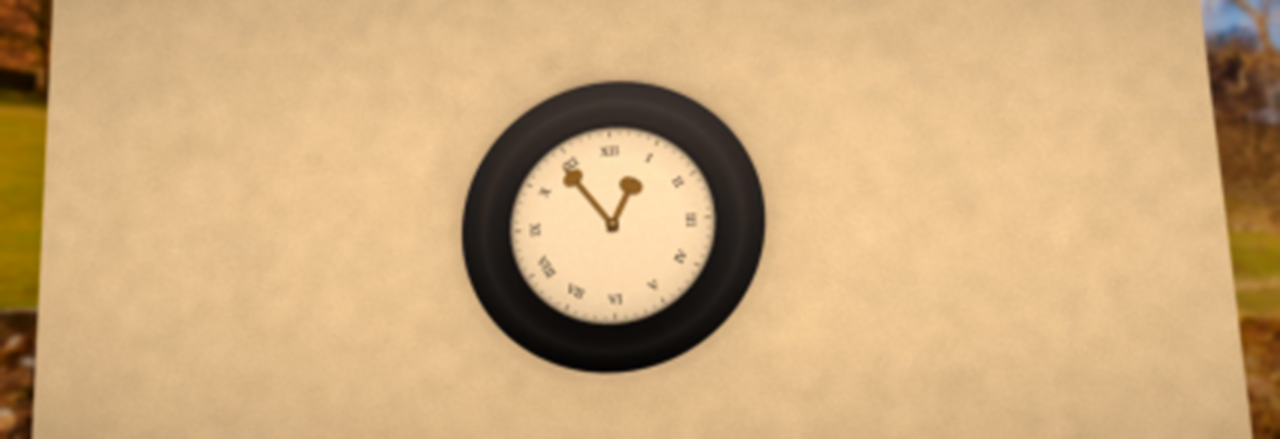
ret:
{"hour": 12, "minute": 54}
